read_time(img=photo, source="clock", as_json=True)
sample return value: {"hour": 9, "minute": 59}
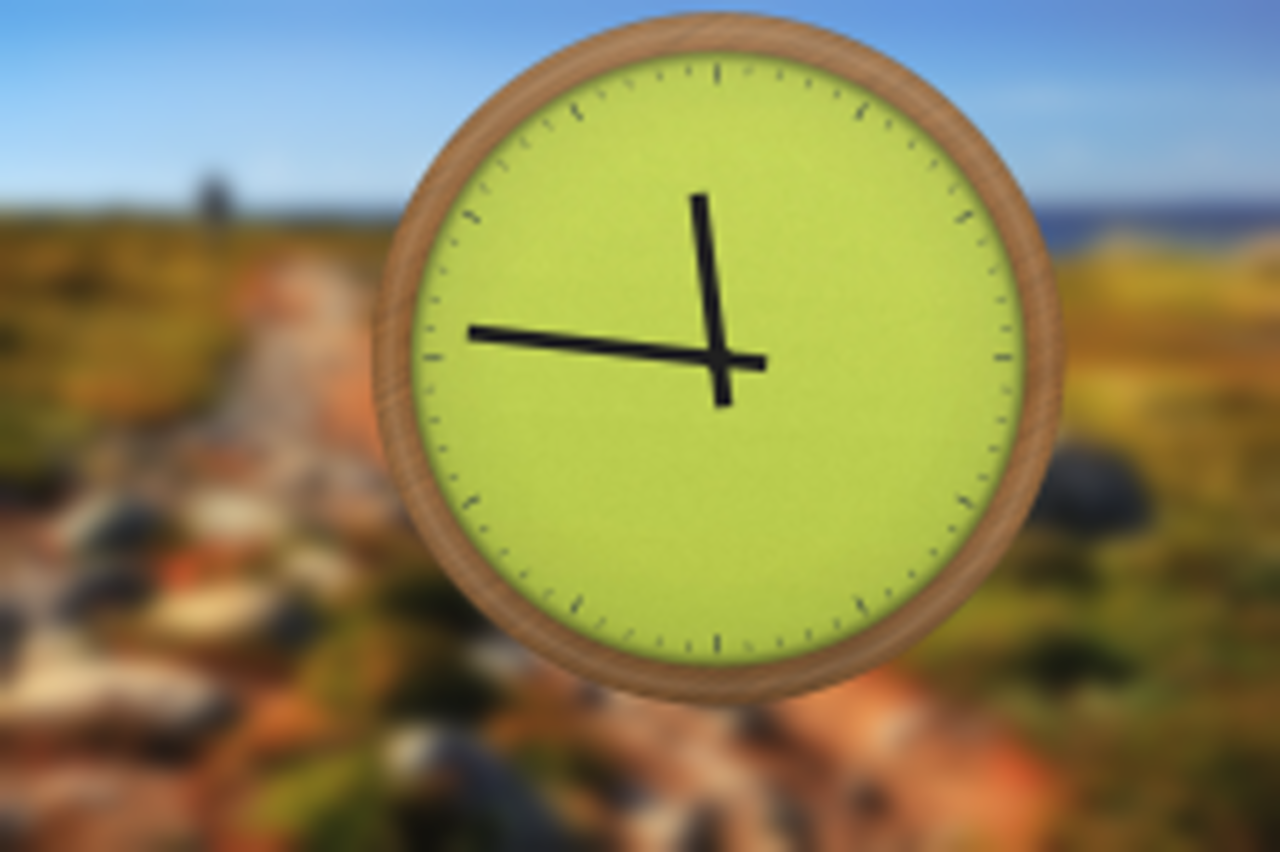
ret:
{"hour": 11, "minute": 46}
